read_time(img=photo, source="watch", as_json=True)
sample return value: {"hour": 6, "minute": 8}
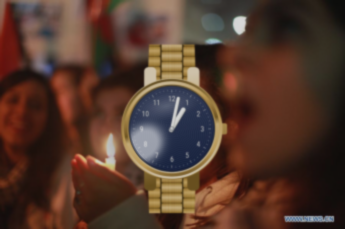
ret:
{"hour": 1, "minute": 2}
